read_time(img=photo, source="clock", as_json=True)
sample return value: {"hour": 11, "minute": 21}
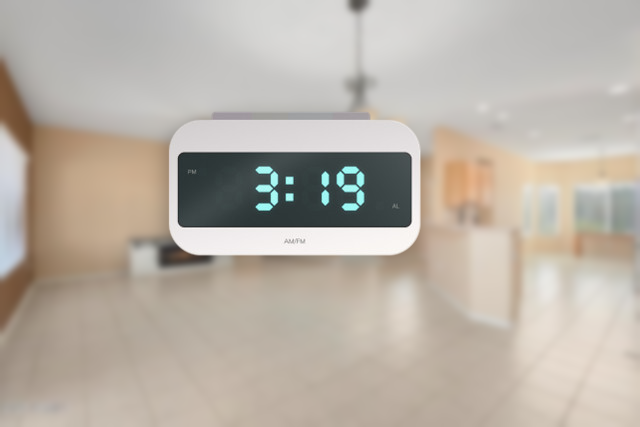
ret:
{"hour": 3, "minute": 19}
